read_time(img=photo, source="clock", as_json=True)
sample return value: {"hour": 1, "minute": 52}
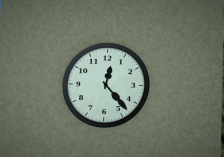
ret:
{"hour": 12, "minute": 23}
